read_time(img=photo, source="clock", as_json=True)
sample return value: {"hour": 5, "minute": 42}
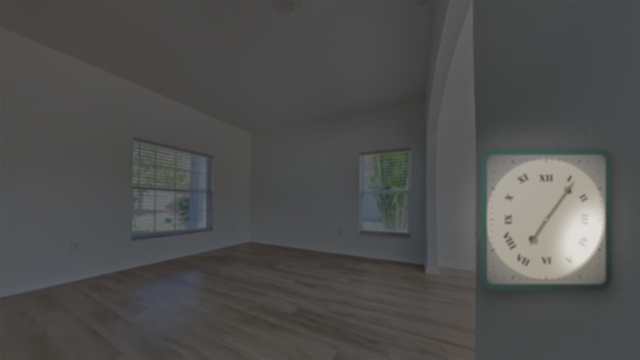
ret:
{"hour": 7, "minute": 6}
